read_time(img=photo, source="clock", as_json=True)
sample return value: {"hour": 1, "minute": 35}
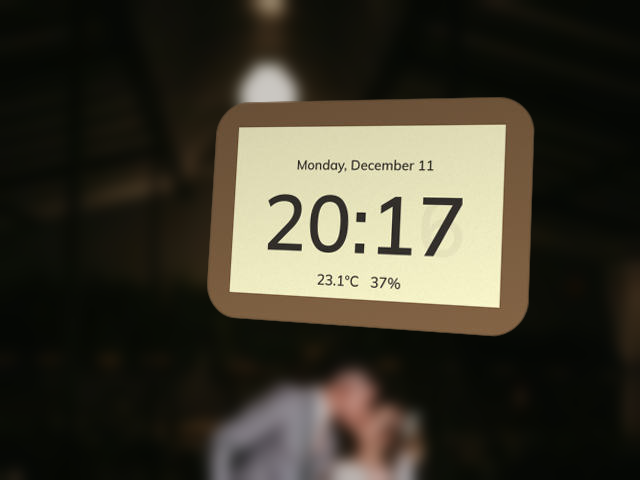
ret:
{"hour": 20, "minute": 17}
